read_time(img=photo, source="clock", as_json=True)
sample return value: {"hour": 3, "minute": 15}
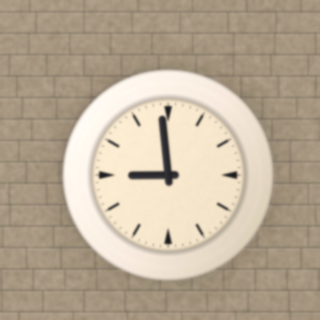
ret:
{"hour": 8, "minute": 59}
